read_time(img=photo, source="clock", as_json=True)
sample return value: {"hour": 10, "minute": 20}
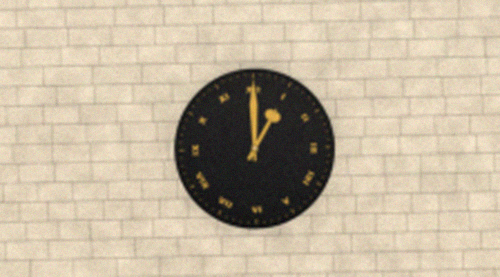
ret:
{"hour": 1, "minute": 0}
